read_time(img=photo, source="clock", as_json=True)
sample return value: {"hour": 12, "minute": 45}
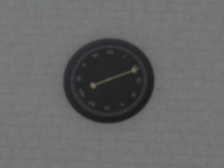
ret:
{"hour": 8, "minute": 11}
